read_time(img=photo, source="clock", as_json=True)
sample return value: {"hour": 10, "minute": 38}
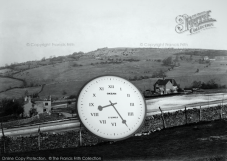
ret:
{"hour": 8, "minute": 25}
